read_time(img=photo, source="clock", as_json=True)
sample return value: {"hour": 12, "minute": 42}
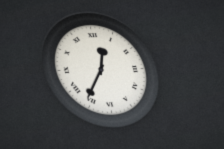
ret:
{"hour": 12, "minute": 36}
